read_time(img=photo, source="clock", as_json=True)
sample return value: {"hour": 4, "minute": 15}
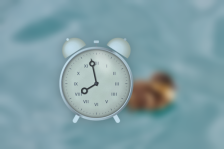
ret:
{"hour": 7, "minute": 58}
